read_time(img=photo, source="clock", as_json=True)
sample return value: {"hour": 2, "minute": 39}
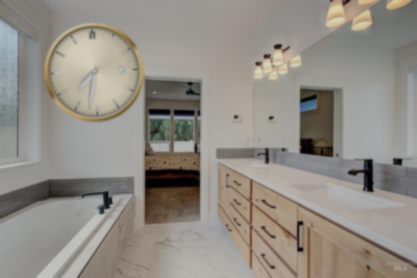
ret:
{"hour": 7, "minute": 32}
